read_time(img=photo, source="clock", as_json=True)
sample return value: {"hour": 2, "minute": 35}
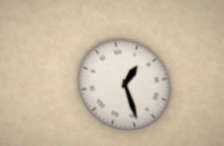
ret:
{"hour": 1, "minute": 29}
